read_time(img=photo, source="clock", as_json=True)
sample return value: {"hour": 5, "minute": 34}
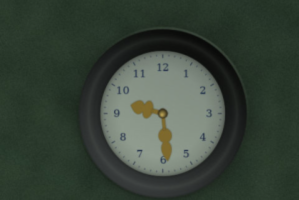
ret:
{"hour": 9, "minute": 29}
